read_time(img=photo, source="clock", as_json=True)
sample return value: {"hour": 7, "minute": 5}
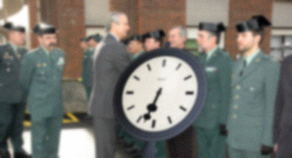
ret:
{"hour": 6, "minute": 33}
